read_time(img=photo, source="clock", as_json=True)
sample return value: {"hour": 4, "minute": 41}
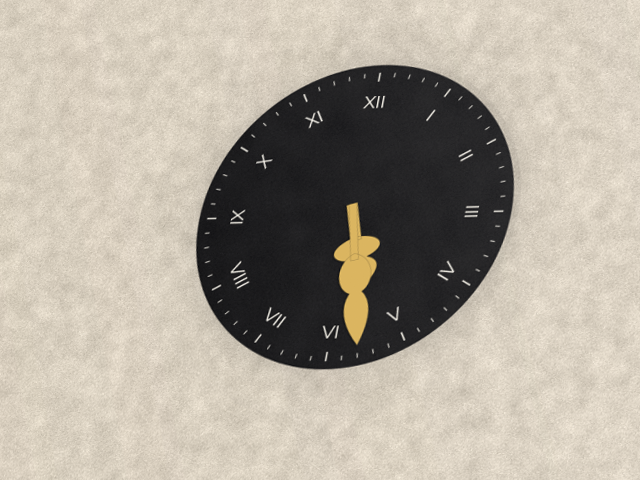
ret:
{"hour": 5, "minute": 28}
